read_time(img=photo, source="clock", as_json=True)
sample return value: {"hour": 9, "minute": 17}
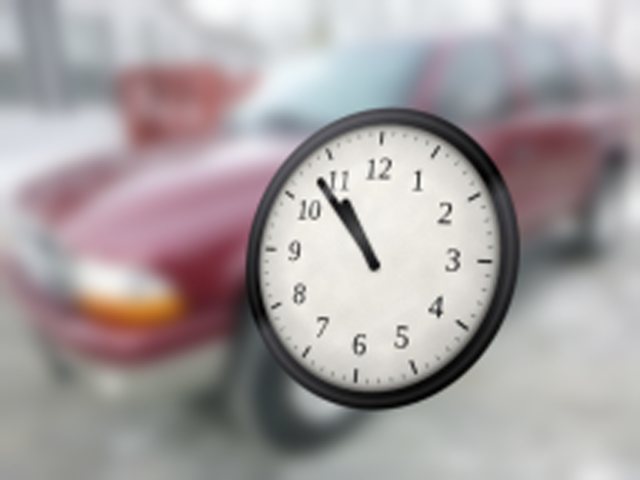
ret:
{"hour": 10, "minute": 53}
